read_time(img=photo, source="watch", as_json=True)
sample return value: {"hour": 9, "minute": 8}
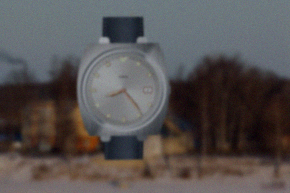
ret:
{"hour": 8, "minute": 24}
